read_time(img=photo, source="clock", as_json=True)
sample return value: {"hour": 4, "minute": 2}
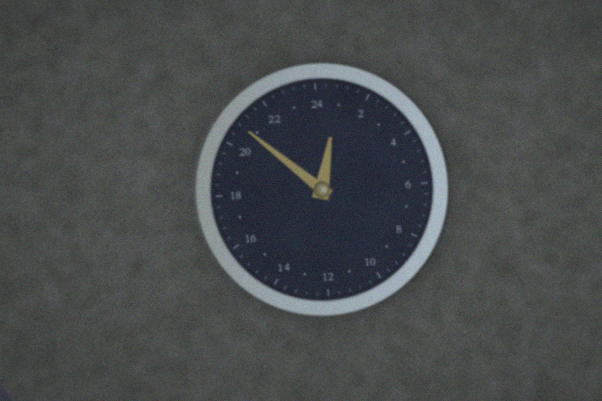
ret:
{"hour": 0, "minute": 52}
